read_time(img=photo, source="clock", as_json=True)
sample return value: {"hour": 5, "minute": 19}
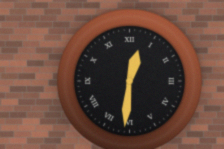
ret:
{"hour": 12, "minute": 31}
